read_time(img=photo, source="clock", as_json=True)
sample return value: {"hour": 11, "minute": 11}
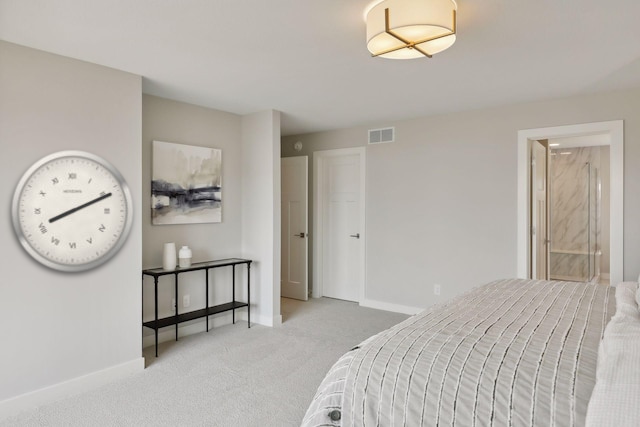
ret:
{"hour": 8, "minute": 11}
